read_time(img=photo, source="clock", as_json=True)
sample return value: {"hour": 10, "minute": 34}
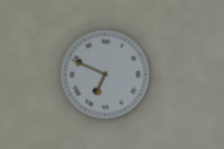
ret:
{"hour": 6, "minute": 49}
